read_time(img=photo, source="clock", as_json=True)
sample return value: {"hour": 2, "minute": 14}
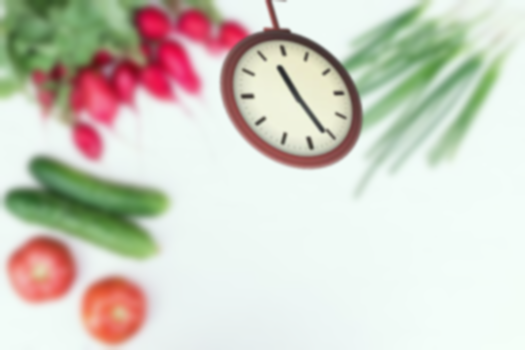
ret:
{"hour": 11, "minute": 26}
